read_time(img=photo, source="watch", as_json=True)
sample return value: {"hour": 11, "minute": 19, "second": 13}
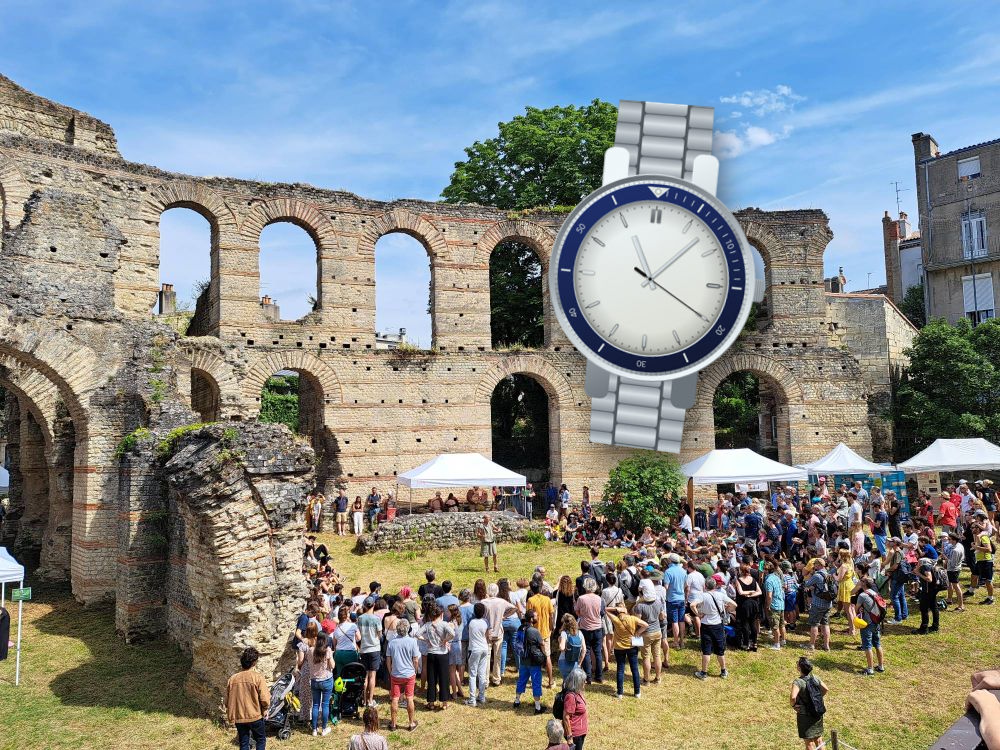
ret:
{"hour": 11, "minute": 7, "second": 20}
